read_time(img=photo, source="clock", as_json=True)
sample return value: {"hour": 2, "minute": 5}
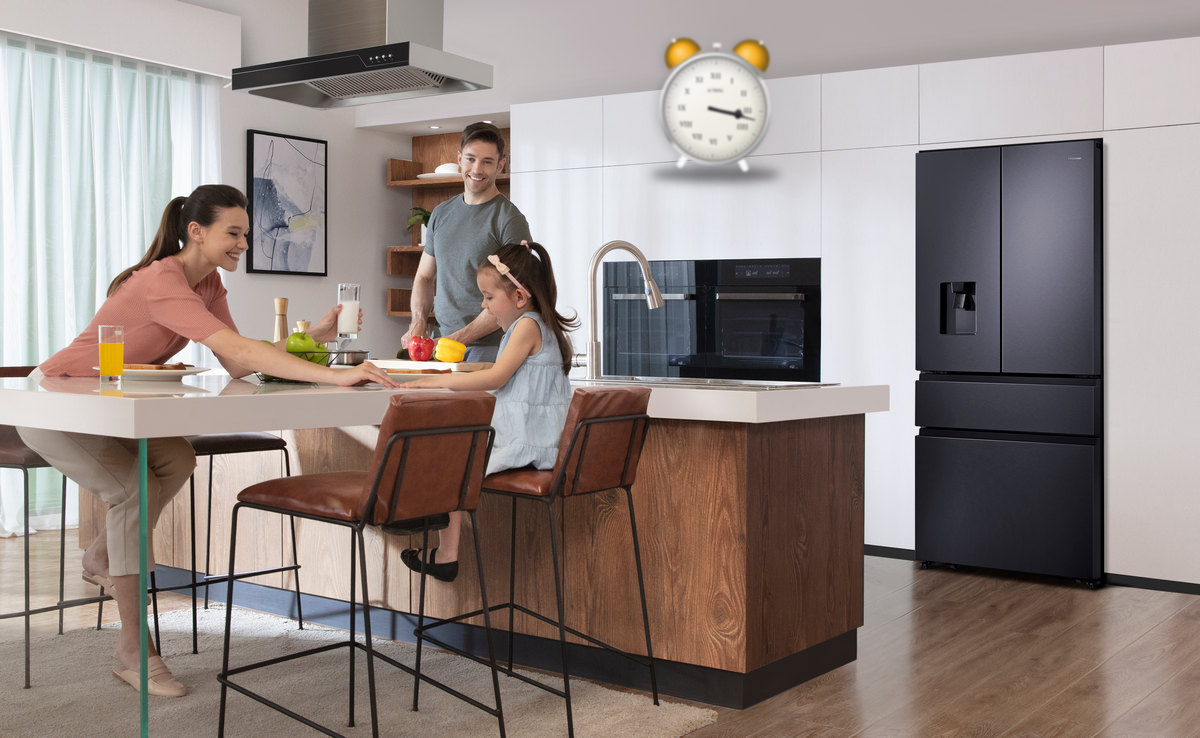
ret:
{"hour": 3, "minute": 17}
